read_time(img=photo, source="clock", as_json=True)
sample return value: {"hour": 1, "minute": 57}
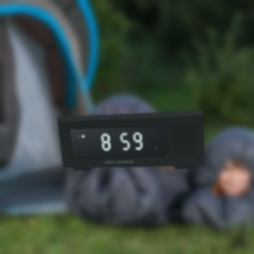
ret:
{"hour": 8, "minute": 59}
